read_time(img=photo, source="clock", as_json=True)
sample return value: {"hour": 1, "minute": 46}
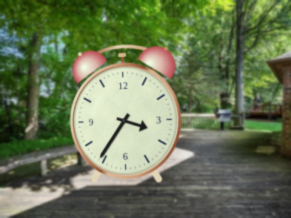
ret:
{"hour": 3, "minute": 36}
